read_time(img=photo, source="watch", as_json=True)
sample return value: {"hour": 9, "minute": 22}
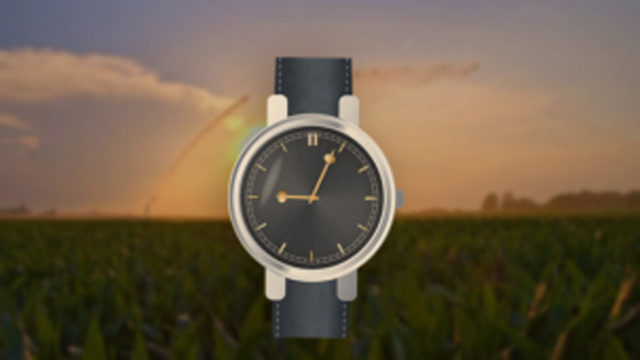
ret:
{"hour": 9, "minute": 4}
